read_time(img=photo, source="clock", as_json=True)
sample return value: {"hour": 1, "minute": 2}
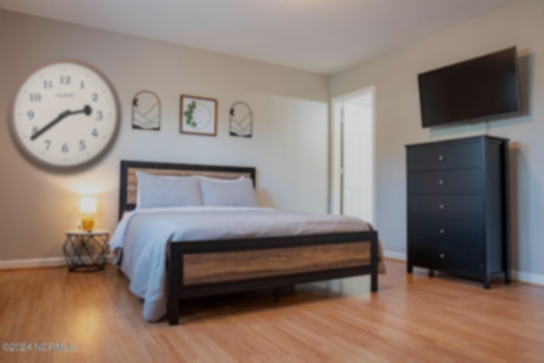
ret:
{"hour": 2, "minute": 39}
